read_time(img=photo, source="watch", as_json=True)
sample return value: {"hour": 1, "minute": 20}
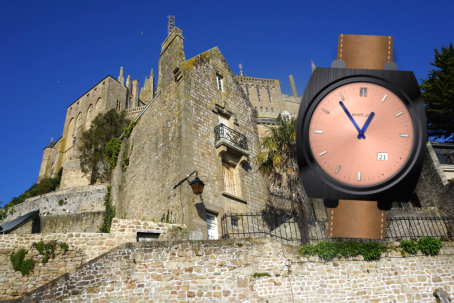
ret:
{"hour": 12, "minute": 54}
